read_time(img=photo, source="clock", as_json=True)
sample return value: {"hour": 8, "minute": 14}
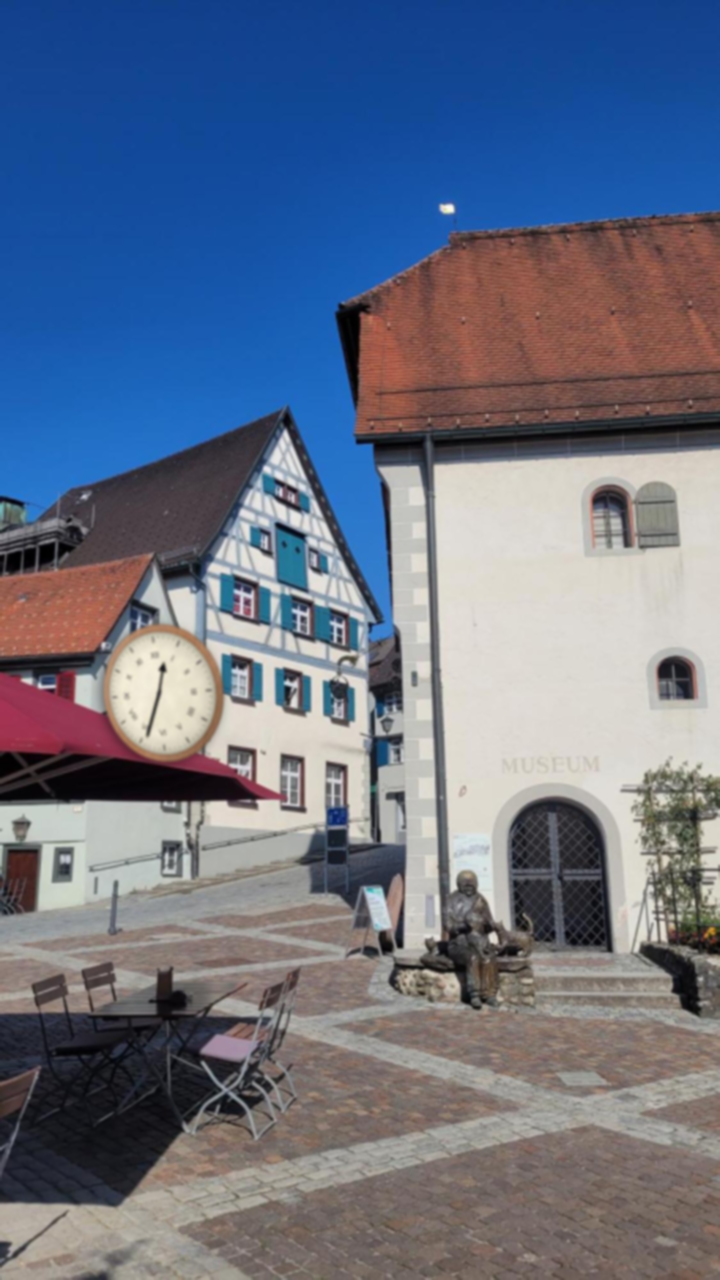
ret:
{"hour": 12, "minute": 34}
